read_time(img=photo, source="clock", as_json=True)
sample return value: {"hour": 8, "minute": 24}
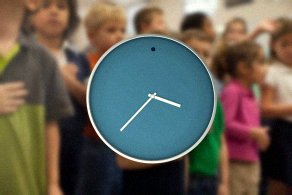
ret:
{"hour": 3, "minute": 37}
